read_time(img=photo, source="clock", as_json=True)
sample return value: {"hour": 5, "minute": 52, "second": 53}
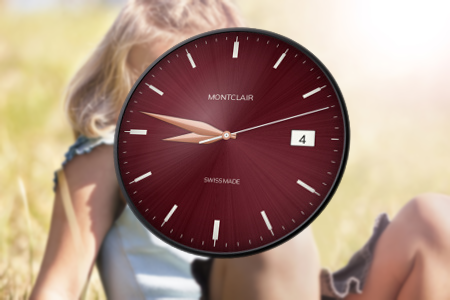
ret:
{"hour": 8, "minute": 47, "second": 12}
